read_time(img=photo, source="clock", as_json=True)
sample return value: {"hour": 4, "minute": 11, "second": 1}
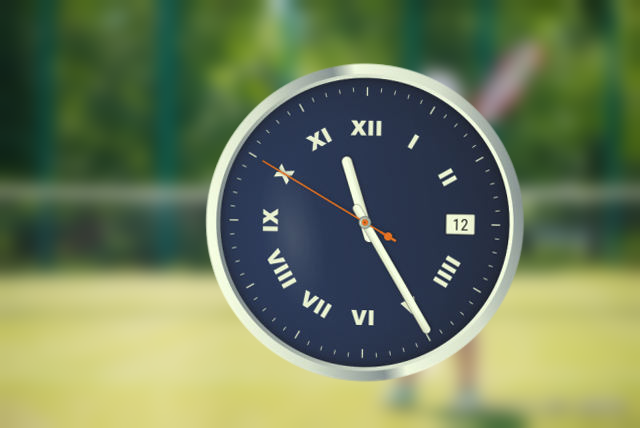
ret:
{"hour": 11, "minute": 24, "second": 50}
